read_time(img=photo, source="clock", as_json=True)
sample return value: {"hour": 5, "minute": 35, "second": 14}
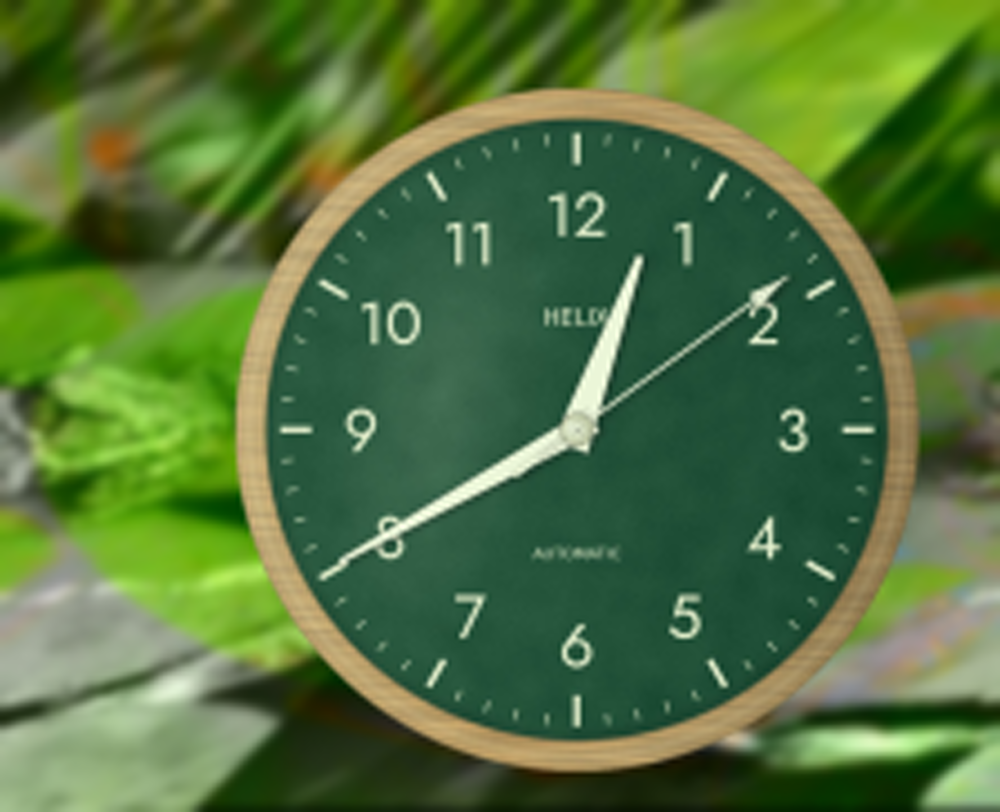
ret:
{"hour": 12, "minute": 40, "second": 9}
